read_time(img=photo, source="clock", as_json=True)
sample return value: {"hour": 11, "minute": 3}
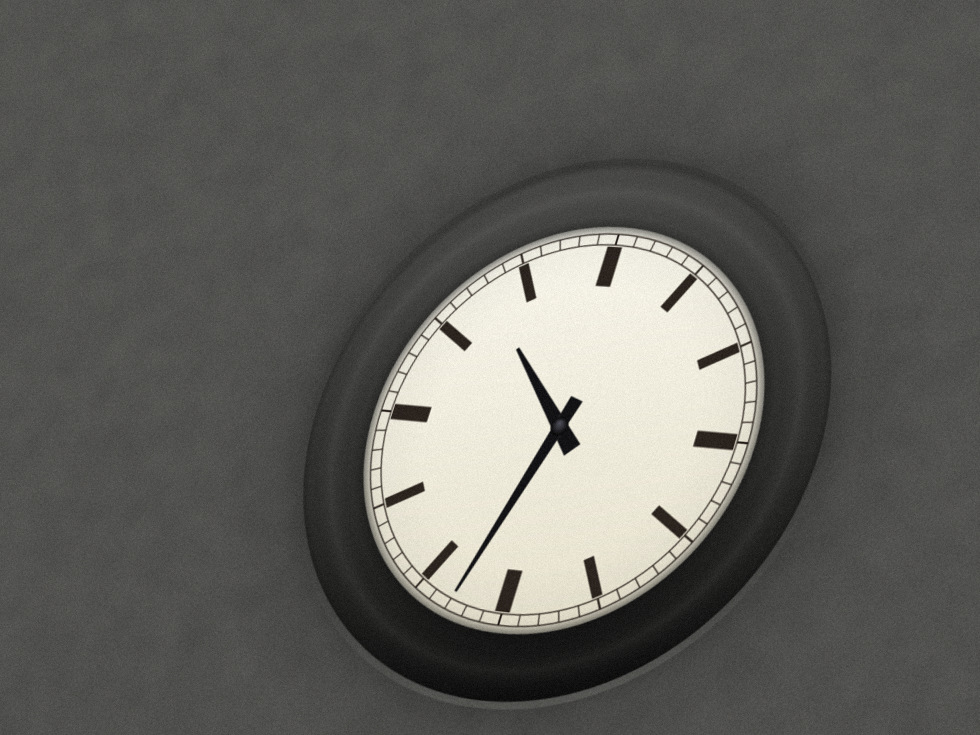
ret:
{"hour": 10, "minute": 33}
